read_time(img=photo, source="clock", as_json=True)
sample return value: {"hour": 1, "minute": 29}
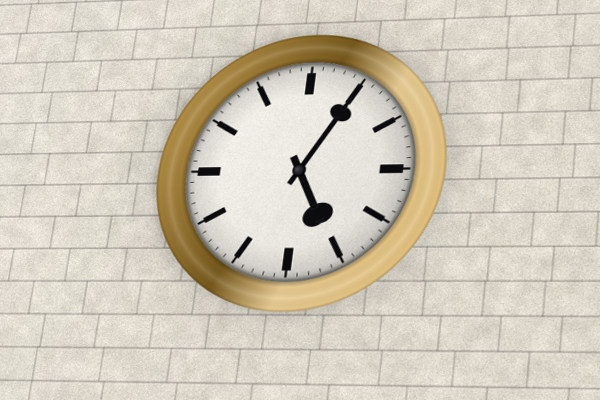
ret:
{"hour": 5, "minute": 5}
